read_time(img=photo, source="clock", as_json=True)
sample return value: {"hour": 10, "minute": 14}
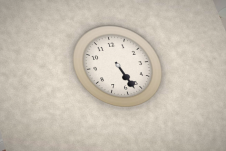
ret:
{"hour": 5, "minute": 27}
